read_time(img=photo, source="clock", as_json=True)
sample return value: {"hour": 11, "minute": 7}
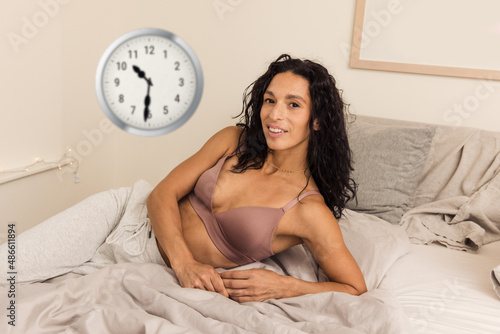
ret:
{"hour": 10, "minute": 31}
